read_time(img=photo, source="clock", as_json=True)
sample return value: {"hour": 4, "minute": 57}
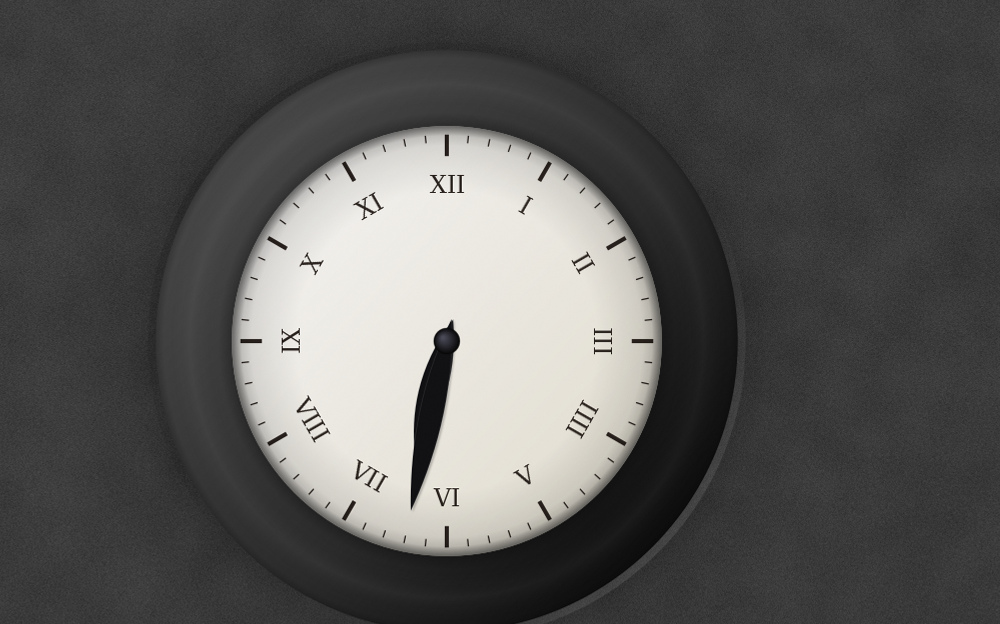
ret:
{"hour": 6, "minute": 32}
